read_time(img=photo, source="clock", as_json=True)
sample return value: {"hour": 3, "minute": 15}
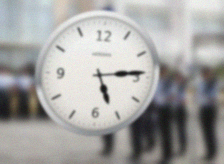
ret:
{"hour": 5, "minute": 14}
